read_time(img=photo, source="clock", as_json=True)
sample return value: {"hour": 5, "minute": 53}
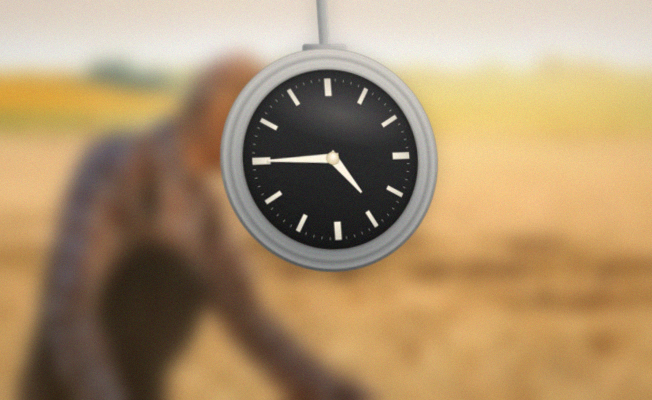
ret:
{"hour": 4, "minute": 45}
